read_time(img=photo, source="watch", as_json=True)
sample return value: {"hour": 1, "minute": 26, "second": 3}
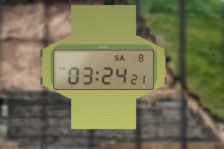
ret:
{"hour": 3, "minute": 24, "second": 21}
